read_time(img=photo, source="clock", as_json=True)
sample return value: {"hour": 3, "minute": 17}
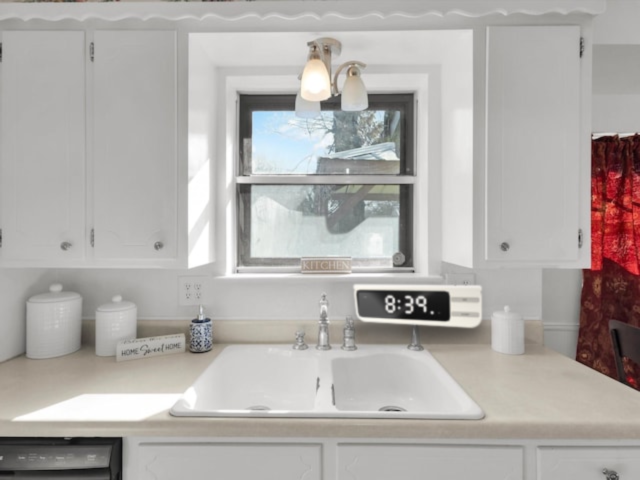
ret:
{"hour": 8, "minute": 39}
